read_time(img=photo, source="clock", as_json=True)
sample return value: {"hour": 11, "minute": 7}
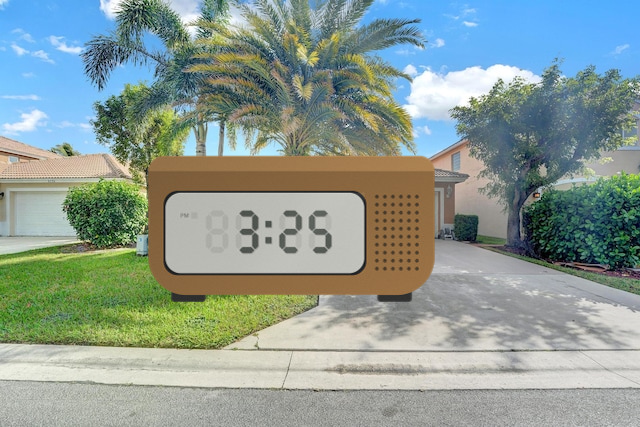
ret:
{"hour": 3, "minute": 25}
